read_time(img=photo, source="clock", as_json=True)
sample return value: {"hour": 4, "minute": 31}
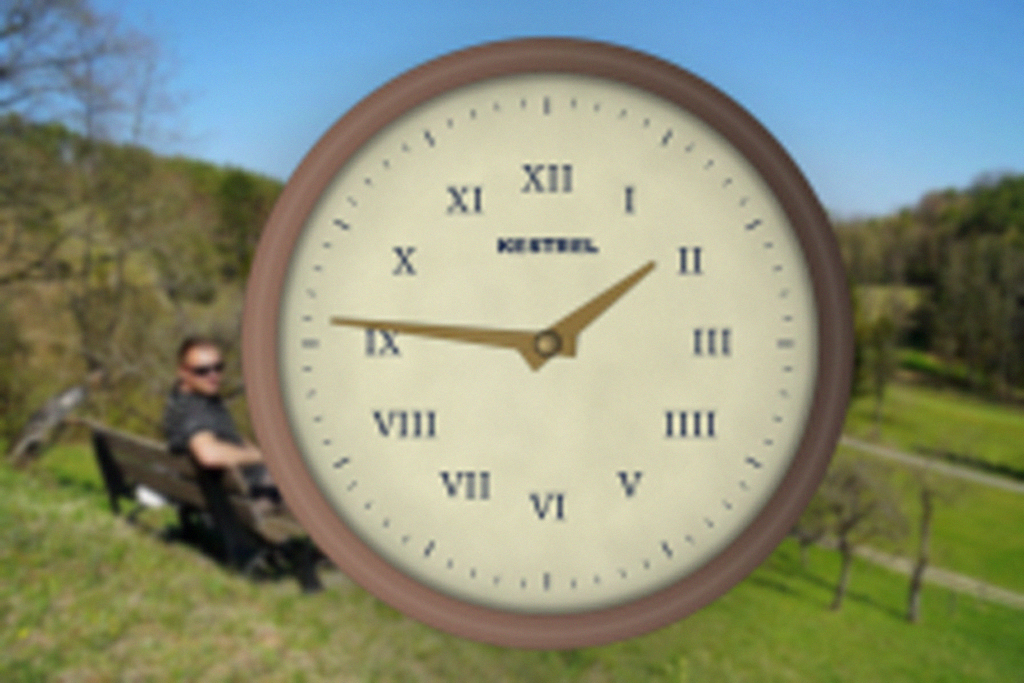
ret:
{"hour": 1, "minute": 46}
